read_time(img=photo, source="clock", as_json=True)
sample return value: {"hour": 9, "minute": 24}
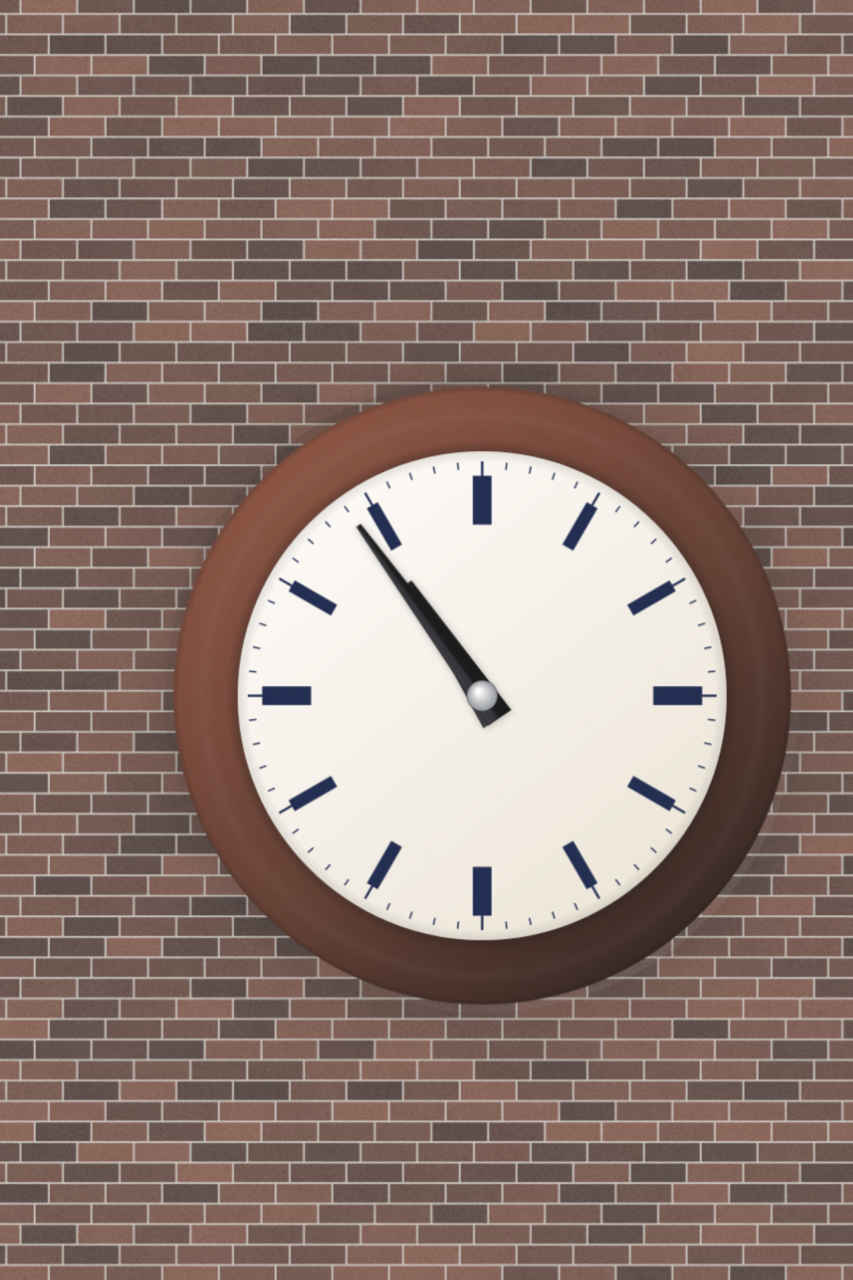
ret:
{"hour": 10, "minute": 54}
